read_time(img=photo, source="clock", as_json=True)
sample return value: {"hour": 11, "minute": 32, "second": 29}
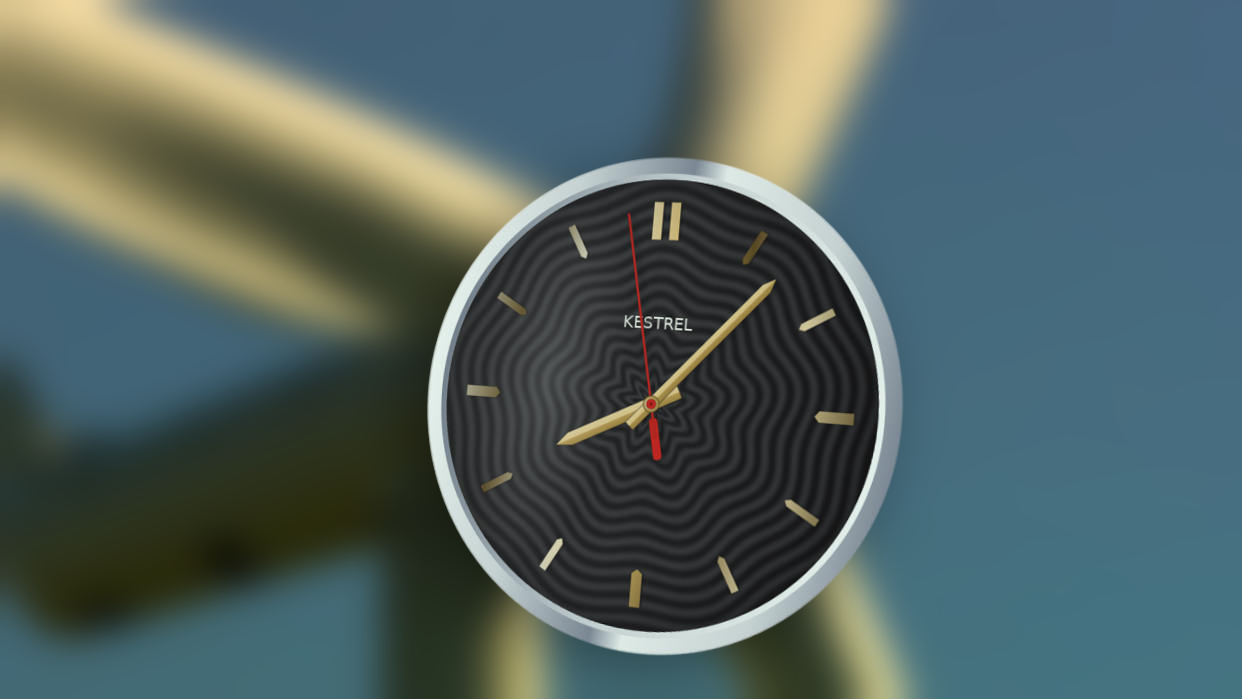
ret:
{"hour": 8, "minute": 6, "second": 58}
